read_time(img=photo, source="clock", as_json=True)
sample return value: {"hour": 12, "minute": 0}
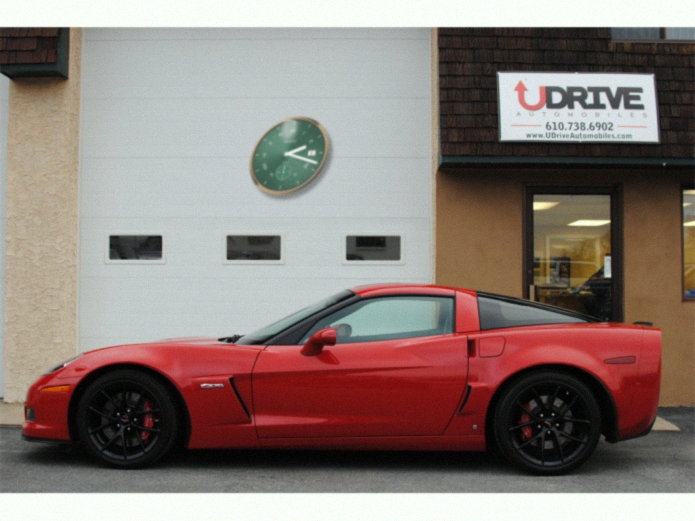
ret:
{"hour": 2, "minute": 18}
